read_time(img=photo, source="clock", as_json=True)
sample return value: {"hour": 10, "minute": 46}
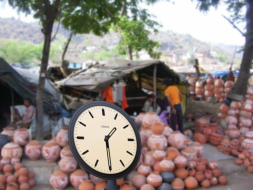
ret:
{"hour": 1, "minute": 30}
